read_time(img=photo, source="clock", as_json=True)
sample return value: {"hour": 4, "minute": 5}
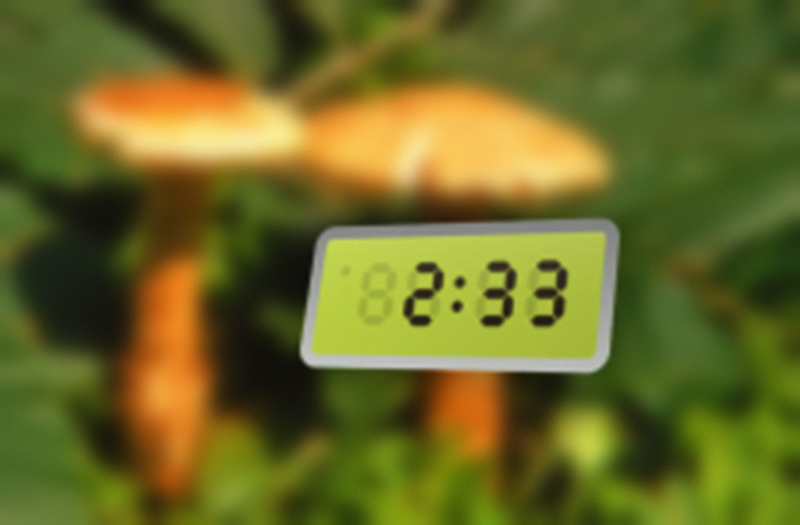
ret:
{"hour": 2, "minute": 33}
